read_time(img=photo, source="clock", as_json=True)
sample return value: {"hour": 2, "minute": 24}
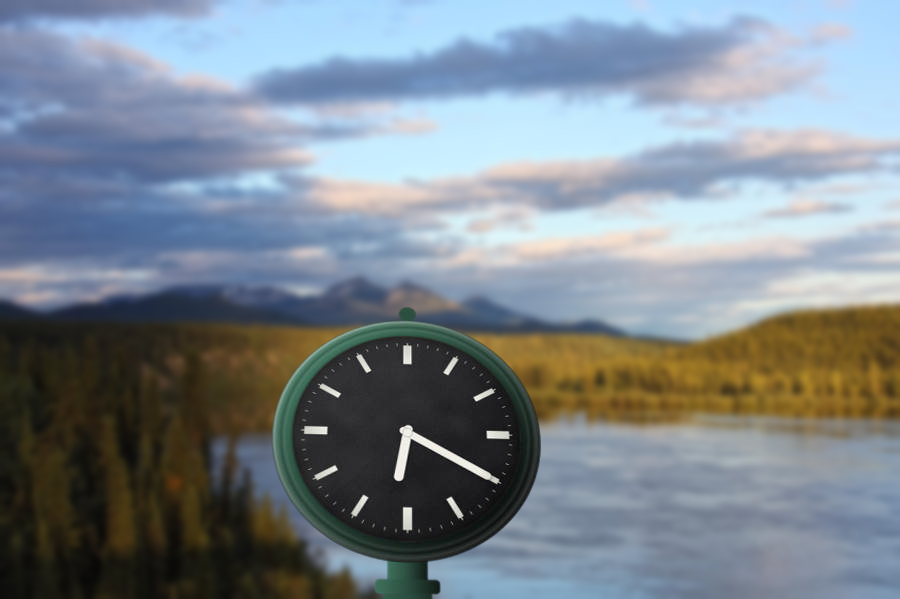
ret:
{"hour": 6, "minute": 20}
